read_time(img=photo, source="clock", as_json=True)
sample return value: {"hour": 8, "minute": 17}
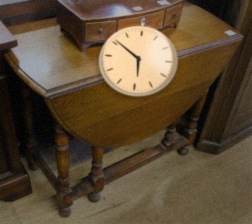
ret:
{"hour": 5, "minute": 51}
